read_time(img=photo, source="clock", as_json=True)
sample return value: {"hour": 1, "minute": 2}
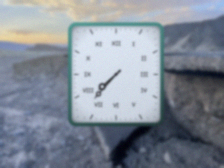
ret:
{"hour": 7, "minute": 37}
